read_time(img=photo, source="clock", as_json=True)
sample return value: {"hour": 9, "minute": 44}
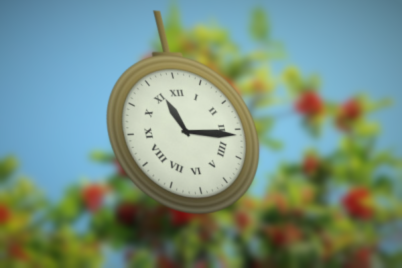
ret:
{"hour": 11, "minute": 16}
